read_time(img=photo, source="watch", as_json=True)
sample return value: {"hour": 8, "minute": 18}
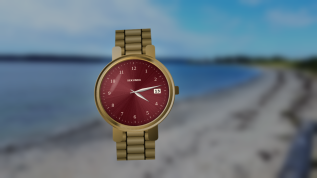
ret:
{"hour": 4, "minute": 13}
